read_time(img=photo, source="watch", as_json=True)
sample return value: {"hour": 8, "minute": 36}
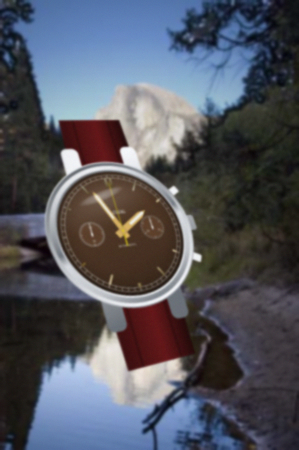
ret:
{"hour": 1, "minute": 56}
